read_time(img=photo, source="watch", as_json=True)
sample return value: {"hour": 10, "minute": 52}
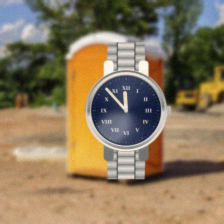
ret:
{"hour": 11, "minute": 53}
